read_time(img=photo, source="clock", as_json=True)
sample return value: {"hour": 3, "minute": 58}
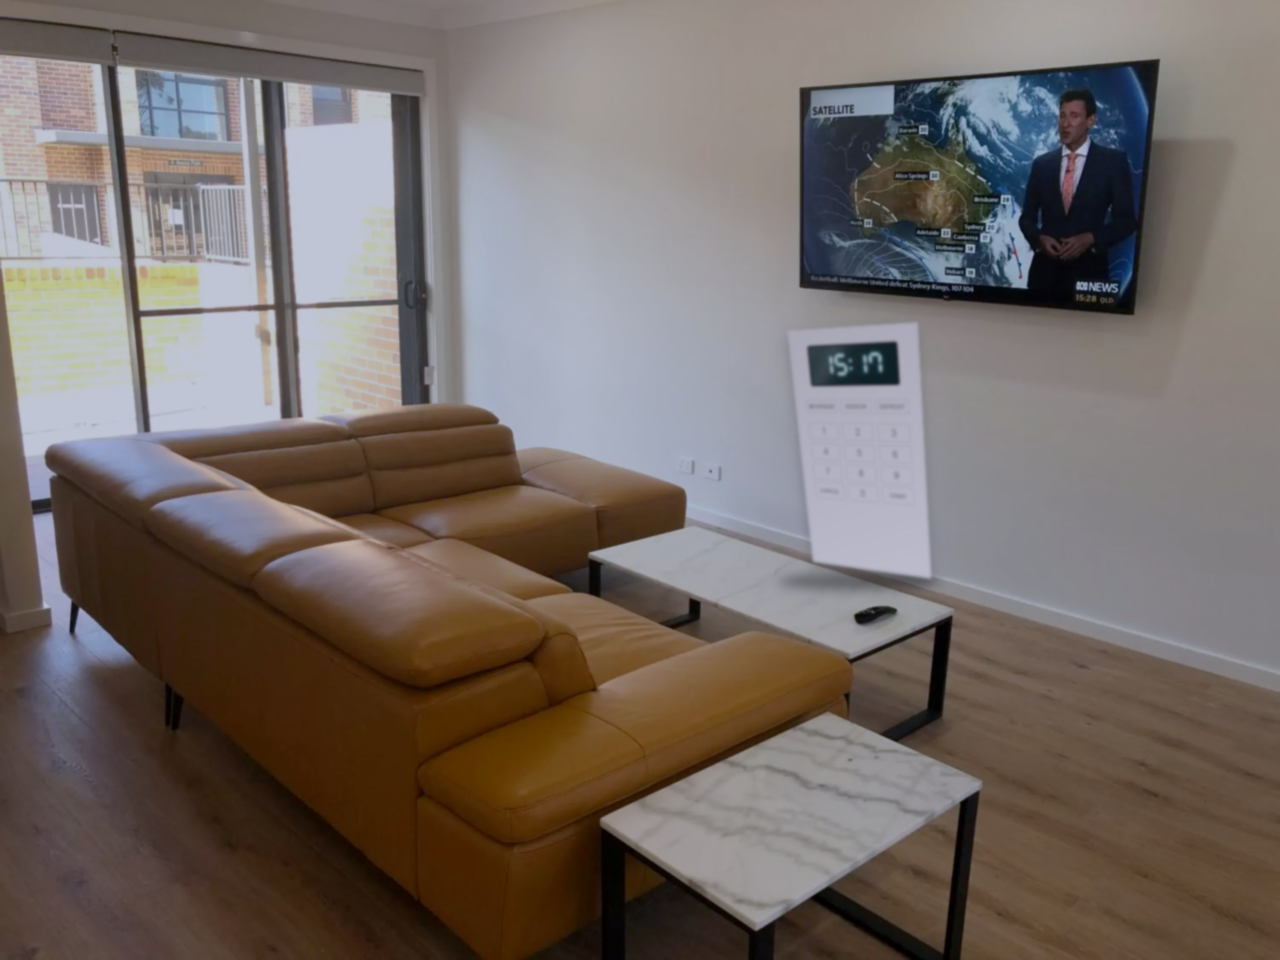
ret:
{"hour": 15, "minute": 17}
